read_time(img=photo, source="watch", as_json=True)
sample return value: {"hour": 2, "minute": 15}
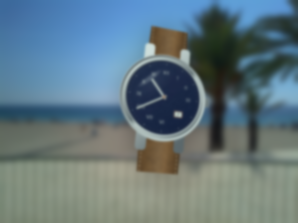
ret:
{"hour": 10, "minute": 40}
